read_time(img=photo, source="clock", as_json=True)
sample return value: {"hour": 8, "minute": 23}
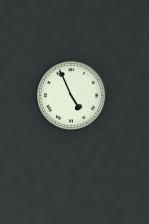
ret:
{"hour": 4, "minute": 56}
